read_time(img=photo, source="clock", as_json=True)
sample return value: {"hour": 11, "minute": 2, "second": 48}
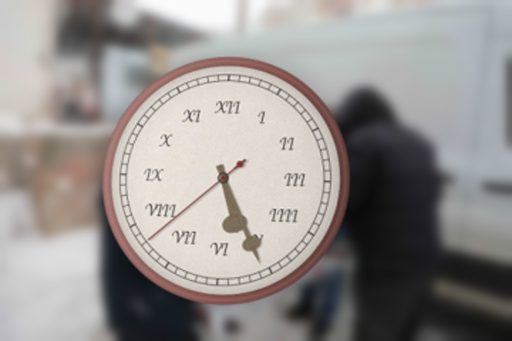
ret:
{"hour": 5, "minute": 25, "second": 38}
